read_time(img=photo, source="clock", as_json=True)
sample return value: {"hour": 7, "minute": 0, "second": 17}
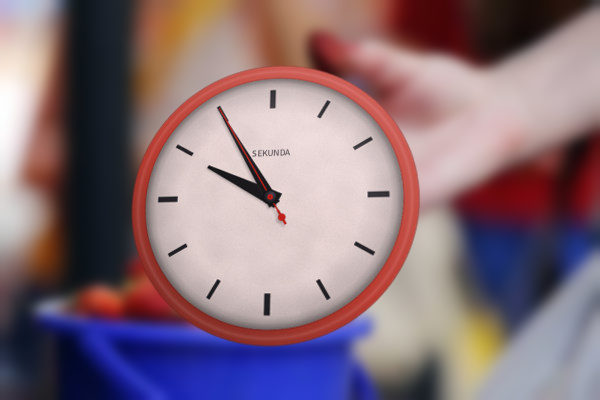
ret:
{"hour": 9, "minute": 54, "second": 55}
